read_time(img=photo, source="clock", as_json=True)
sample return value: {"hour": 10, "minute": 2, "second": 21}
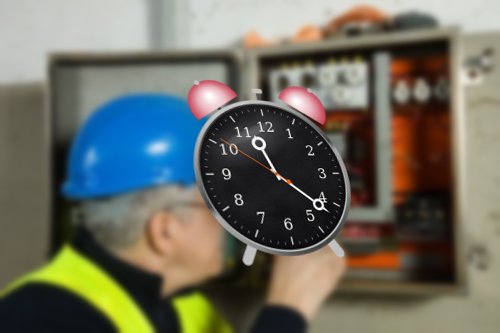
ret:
{"hour": 11, "minute": 21, "second": 51}
